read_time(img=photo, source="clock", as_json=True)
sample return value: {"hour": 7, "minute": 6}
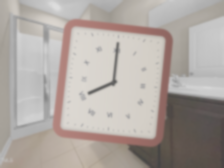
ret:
{"hour": 8, "minute": 0}
